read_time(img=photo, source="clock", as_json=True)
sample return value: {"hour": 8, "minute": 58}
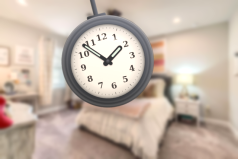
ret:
{"hour": 1, "minute": 53}
